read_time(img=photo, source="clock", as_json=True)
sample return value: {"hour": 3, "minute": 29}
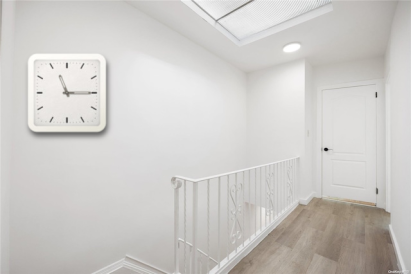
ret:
{"hour": 11, "minute": 15}
